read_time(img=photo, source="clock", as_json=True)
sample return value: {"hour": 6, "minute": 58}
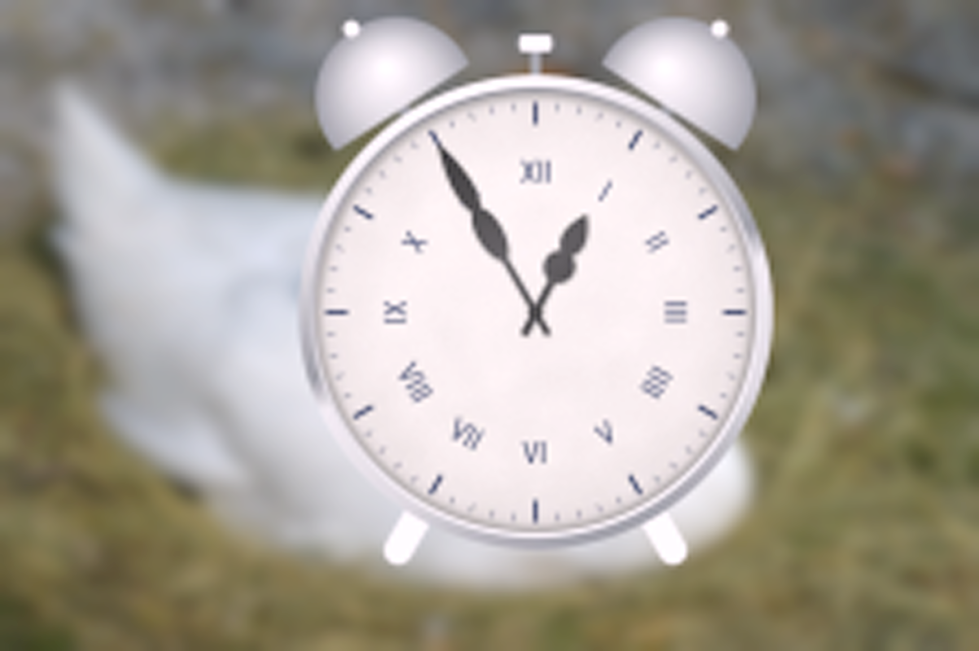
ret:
{"hour": 12, "minute": 55}
